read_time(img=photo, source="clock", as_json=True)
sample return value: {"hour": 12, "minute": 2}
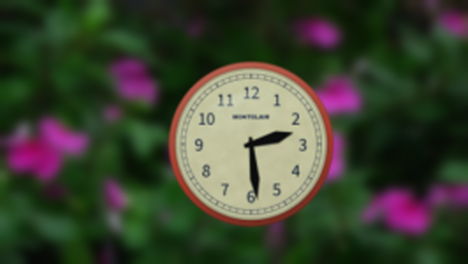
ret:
{"hour": 2, "minute": 29}
